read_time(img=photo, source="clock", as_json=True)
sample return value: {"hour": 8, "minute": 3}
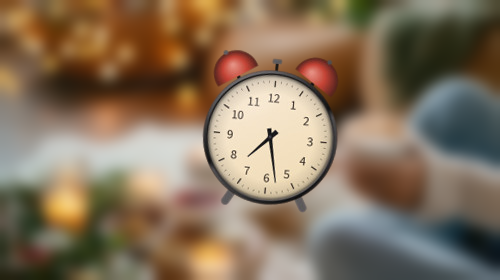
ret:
{"hour": 7, "minute": 28}
